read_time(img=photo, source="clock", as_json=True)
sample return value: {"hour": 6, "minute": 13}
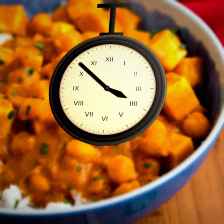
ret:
{"hour": 3, "minute": 52}
